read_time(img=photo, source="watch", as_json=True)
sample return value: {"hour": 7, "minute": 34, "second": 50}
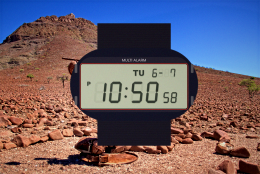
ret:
{"hour": 10, "minute": 50, "second": 58}
